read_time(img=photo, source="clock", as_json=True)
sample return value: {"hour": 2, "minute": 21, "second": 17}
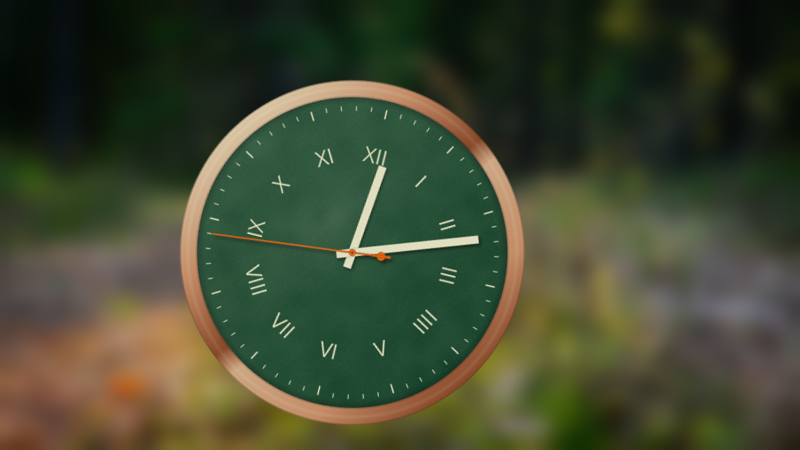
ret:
{"hour": 12, "minute": 11, "second": 44}
